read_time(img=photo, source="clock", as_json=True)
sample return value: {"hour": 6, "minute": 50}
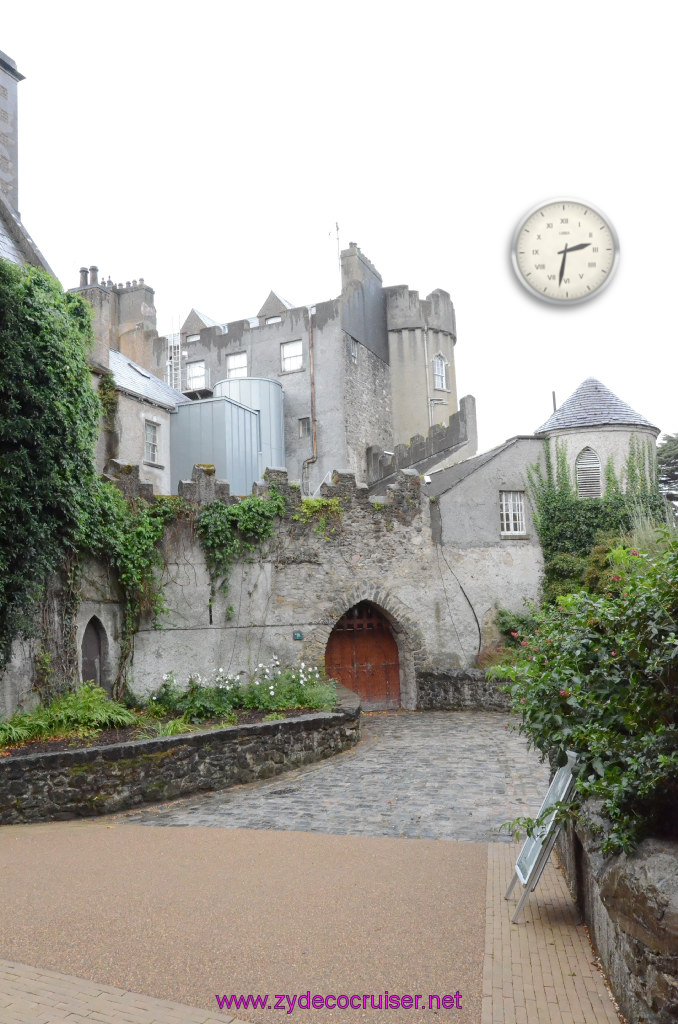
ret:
{"hour": 2, "minute": 32}
